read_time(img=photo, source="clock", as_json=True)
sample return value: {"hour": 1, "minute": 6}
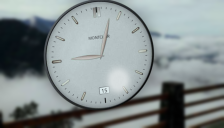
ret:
{"hour": 9, "minute": 3}
